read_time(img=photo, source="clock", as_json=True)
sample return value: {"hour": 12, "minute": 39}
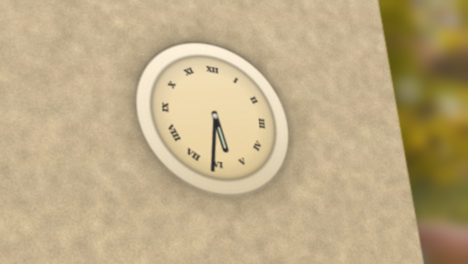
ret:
{"hour": 5, "minute": 31}
